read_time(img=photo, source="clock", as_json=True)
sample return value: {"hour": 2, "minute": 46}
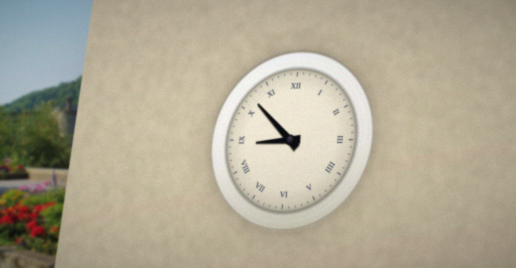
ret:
{"hour": 8, "minute": 52}
